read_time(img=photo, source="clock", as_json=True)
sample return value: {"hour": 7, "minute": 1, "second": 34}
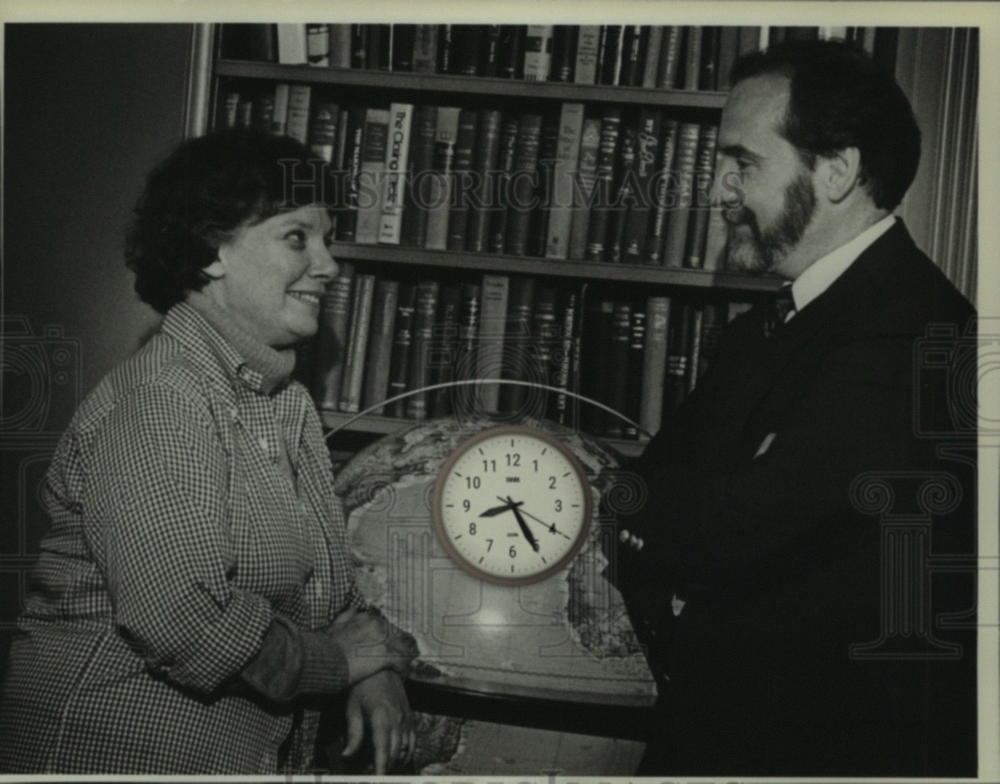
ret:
{"hour": 8, "minute": 25, "second": 20}
